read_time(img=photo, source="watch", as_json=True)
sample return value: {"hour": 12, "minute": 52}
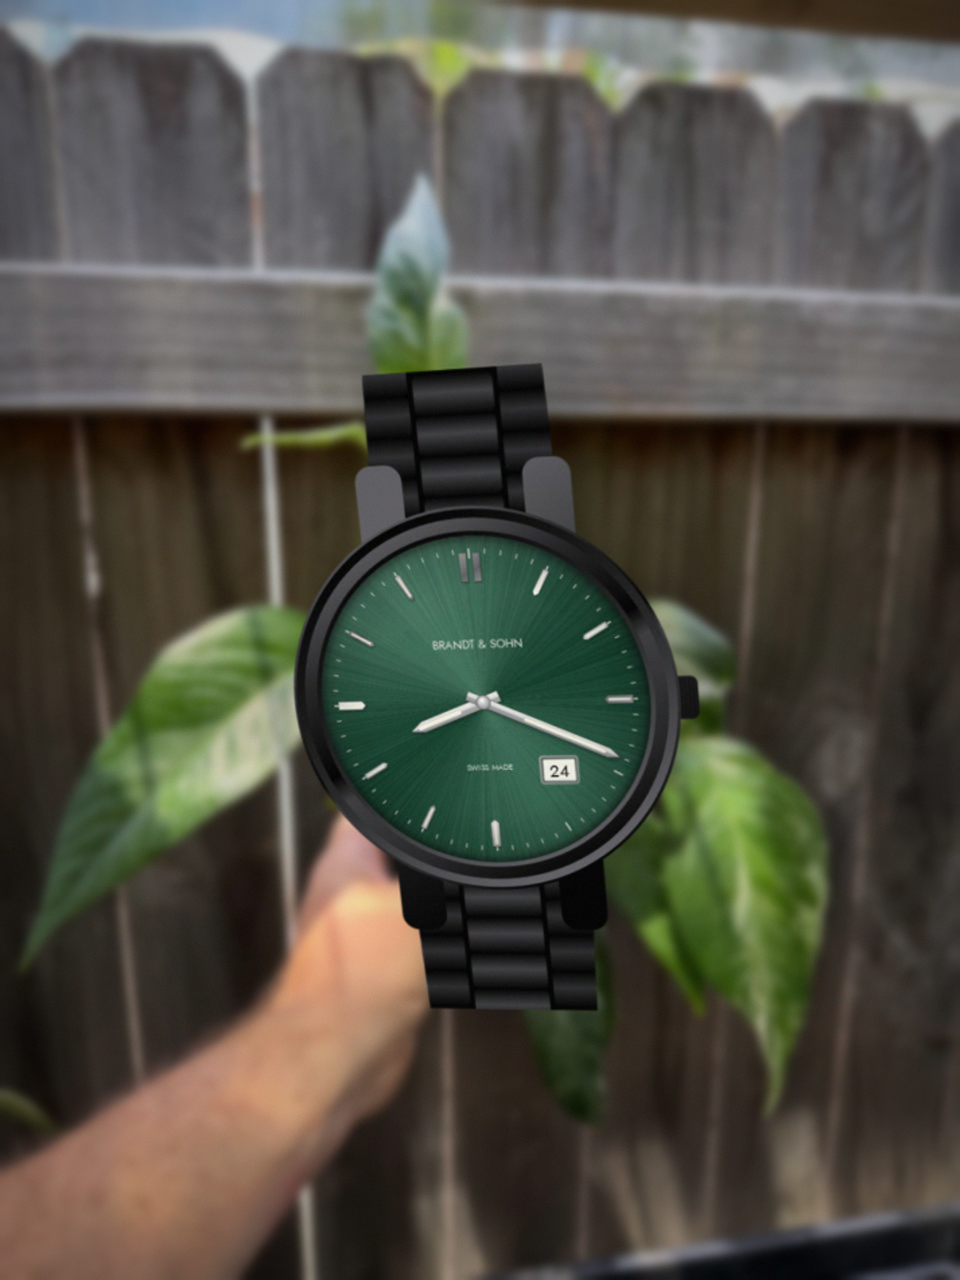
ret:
{"hour": 8, "minute": 19}
